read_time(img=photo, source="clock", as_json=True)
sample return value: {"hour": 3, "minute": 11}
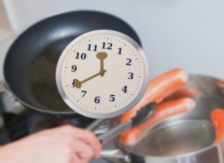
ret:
{"hour": 11, "minute": 39}
